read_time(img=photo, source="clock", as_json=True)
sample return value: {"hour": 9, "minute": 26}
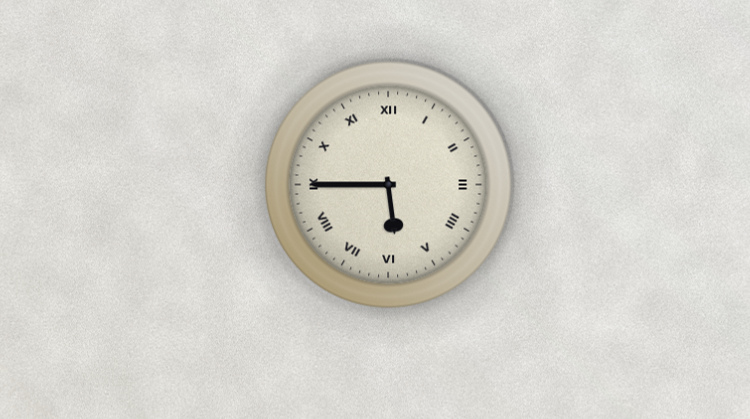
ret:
{"hour": 5, "minute": 45}
